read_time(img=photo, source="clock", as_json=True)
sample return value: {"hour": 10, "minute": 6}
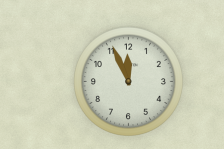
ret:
{"hour": 11, "minute": 56}
